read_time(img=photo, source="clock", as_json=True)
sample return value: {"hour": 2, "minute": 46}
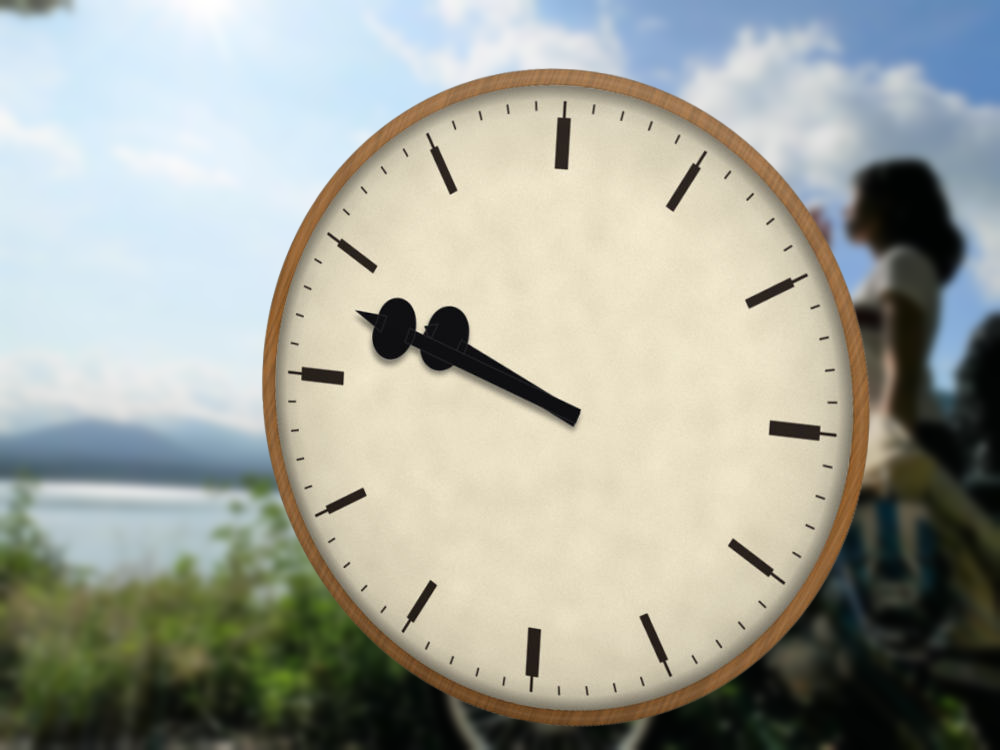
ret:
{"hour": 9, "minute": 48}
